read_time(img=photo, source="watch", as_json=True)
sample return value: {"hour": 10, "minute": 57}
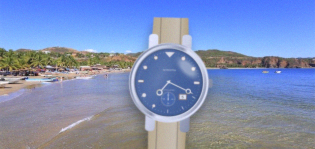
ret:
{"hour": 7, "minute": 19}
